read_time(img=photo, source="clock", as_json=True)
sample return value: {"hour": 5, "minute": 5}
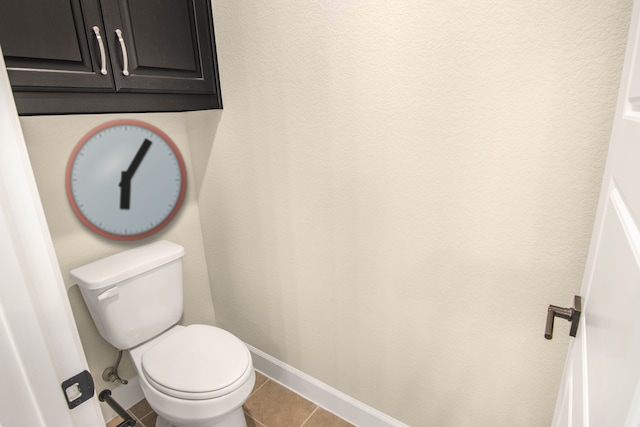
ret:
{"hour": 6, "minute": 5}
